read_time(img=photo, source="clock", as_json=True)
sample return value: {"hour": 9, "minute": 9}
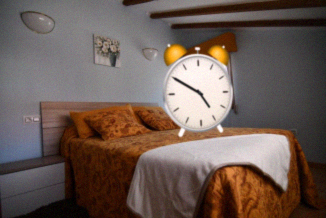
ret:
{"hour": 4, "minute": 50}
